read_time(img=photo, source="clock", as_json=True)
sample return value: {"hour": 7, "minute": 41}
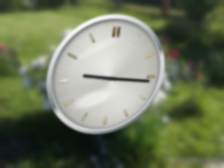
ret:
{"hour": 9, "minute": 16}
